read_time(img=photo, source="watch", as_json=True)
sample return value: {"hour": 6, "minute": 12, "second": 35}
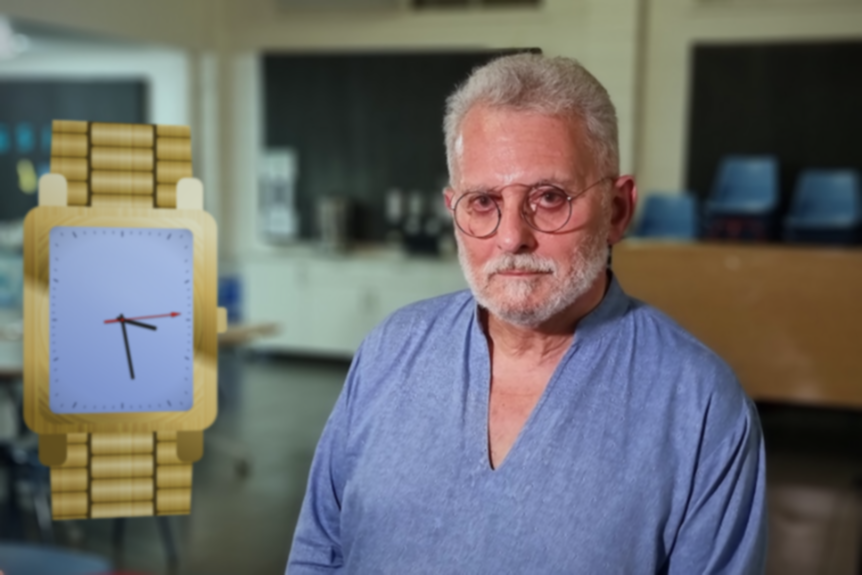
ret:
{"hour": 3, "minute": 28, "second": 14}
